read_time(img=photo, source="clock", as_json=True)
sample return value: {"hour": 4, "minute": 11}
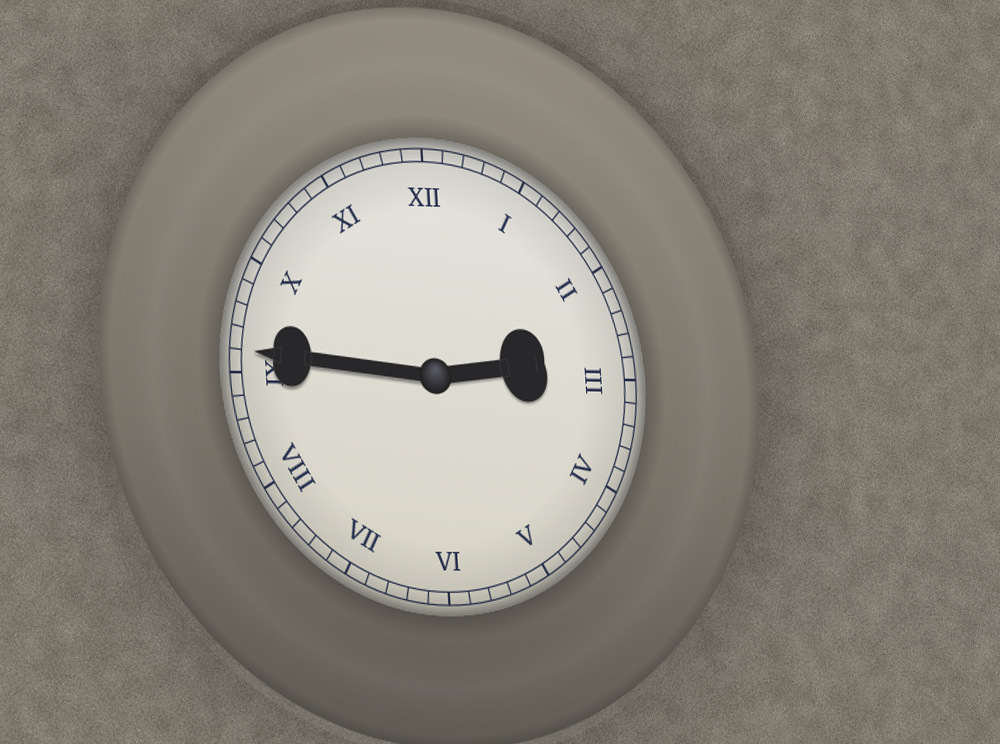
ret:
{"hour": 2, "minute": 46}
